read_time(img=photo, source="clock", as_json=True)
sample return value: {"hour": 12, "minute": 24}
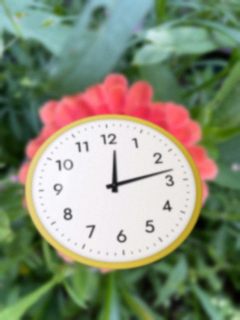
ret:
{"hour": 12, "minute": 13}
